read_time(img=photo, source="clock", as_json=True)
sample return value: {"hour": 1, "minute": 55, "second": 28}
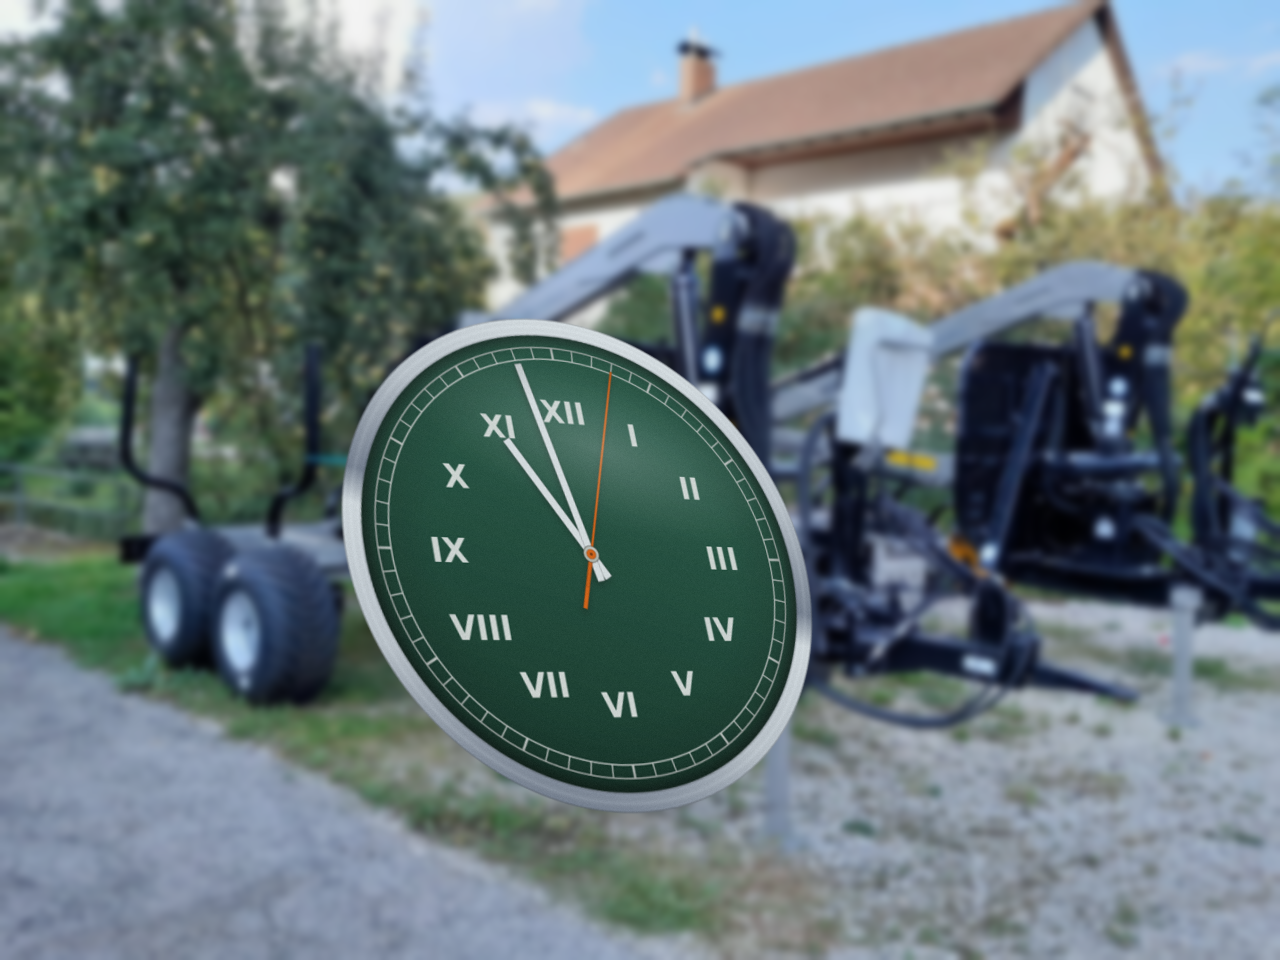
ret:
{"hour": 10, "minute": 58, "second": 3}
